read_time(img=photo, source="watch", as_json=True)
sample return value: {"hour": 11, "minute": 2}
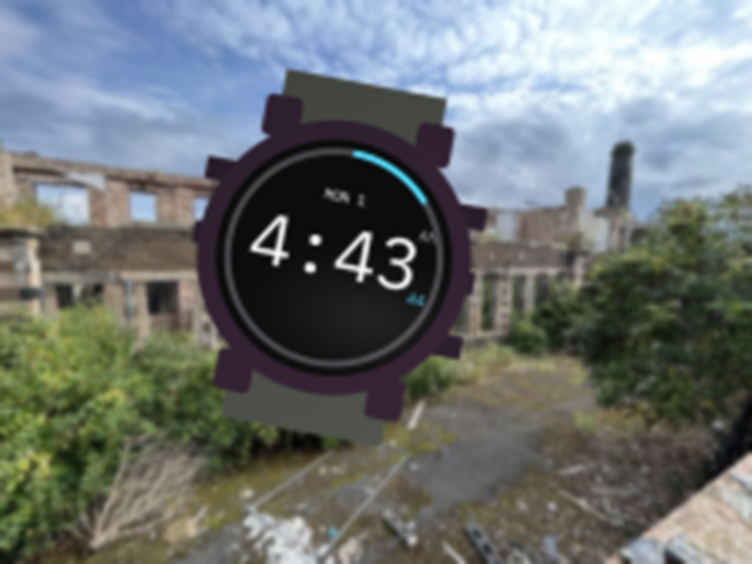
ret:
{"hour": 4, "minute": 43}
